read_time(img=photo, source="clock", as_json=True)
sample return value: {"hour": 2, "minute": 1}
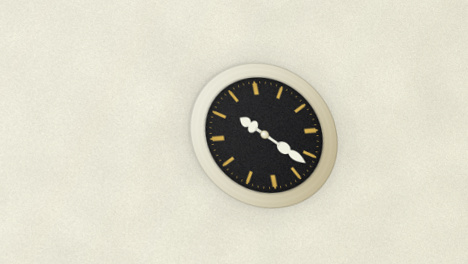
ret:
{"hour": 10, "minute": 22}
